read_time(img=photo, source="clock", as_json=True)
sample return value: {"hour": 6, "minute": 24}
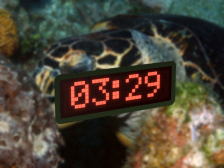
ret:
{"hour": 3, "minute": 29}
